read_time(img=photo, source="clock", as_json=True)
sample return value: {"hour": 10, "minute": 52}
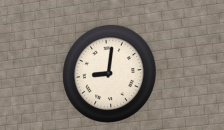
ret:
{"hour": 9, "minute": 2}
